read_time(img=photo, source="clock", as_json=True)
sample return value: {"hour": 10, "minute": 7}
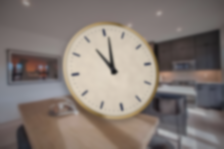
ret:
{"hour": 11, "minute": 1}
